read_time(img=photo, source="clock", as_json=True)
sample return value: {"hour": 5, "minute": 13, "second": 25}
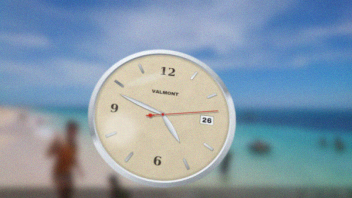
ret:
{"hour": 4, "minute": 48, "second": 13}
